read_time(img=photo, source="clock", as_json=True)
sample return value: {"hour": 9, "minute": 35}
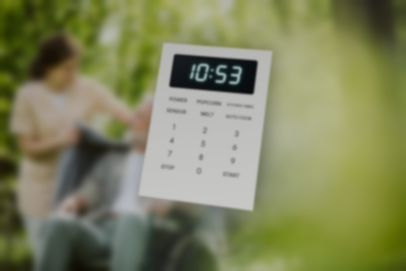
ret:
{"hour": 10, "minute": 53}
